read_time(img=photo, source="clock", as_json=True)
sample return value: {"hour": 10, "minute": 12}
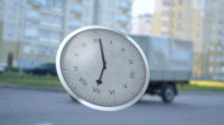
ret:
{"hour": 7, "minute": 1}
